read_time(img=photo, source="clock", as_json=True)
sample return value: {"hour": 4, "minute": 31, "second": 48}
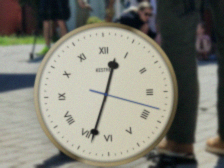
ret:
{"hour": 12, "minute": 33, "second": 18}
